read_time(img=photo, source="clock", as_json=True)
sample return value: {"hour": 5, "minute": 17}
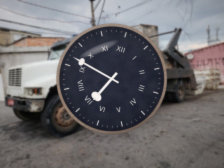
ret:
{"hour": 6, "minute": 47}
